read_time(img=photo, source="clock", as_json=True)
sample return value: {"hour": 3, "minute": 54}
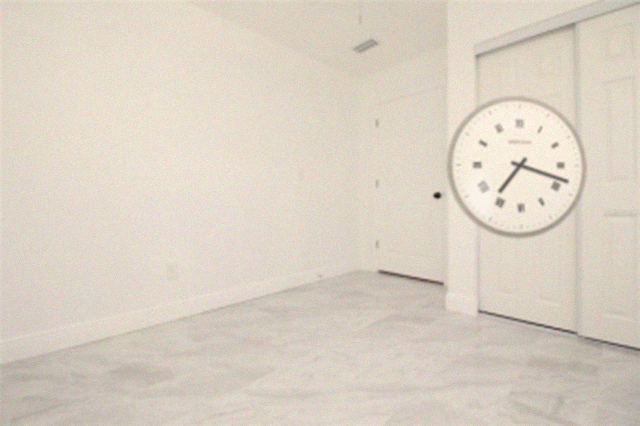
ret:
{"hour": 7, "minute": 18}
